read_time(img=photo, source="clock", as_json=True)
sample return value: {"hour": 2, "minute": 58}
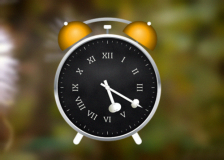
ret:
{"hour": 5, "minute": 20}
